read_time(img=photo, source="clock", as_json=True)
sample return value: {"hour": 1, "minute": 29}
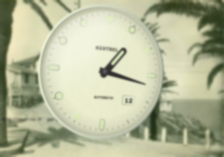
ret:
{"hour": 1, "minute": 17}
